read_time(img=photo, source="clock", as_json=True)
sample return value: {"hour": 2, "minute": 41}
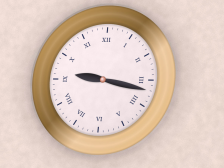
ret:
{"hour": 9, "minute": 17}
